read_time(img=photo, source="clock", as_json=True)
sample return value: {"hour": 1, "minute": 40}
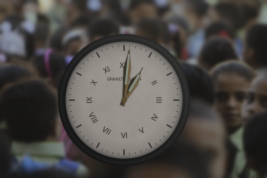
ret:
{"hour": 1, "minute": 1}
